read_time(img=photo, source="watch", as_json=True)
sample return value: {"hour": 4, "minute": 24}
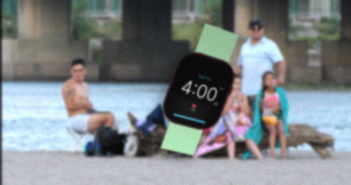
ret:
{"hour": 4, "minute": 0}
